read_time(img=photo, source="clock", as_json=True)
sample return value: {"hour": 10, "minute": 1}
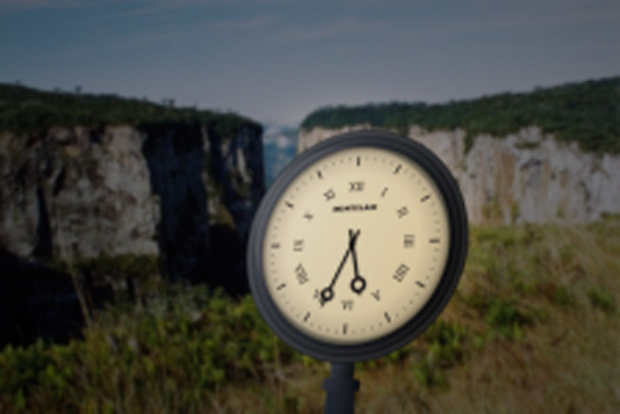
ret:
{"hour": 5, "minute": 34}
